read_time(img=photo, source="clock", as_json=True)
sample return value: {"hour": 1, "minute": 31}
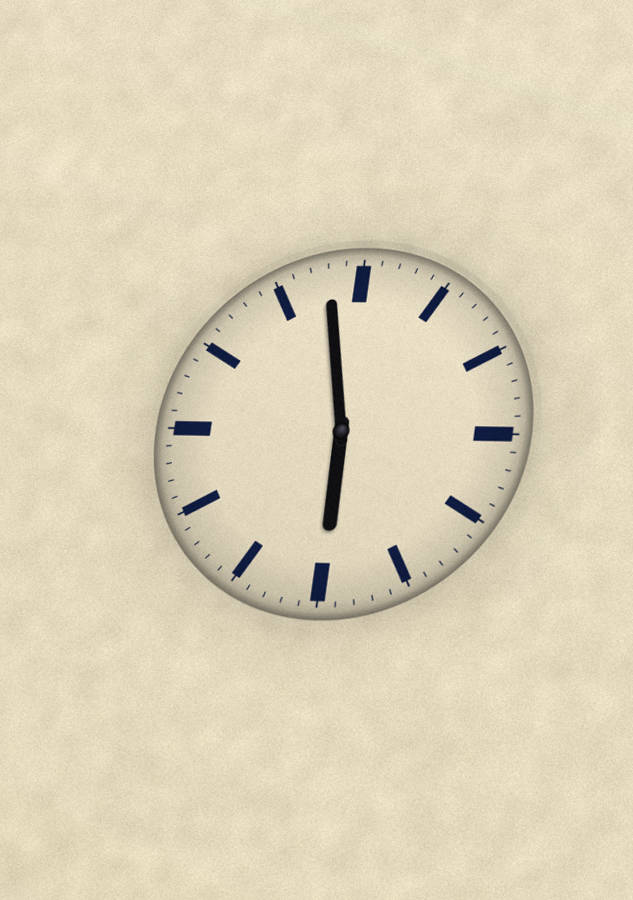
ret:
{"hour": 5, "minute": 58}
